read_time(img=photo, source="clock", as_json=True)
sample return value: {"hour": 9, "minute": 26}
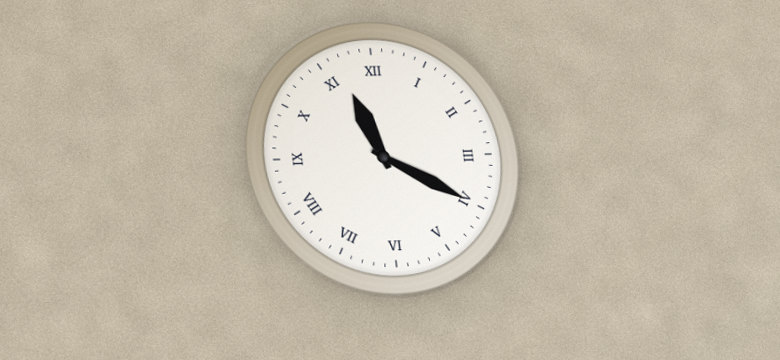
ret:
{"hour": 11, "minute": 20}
